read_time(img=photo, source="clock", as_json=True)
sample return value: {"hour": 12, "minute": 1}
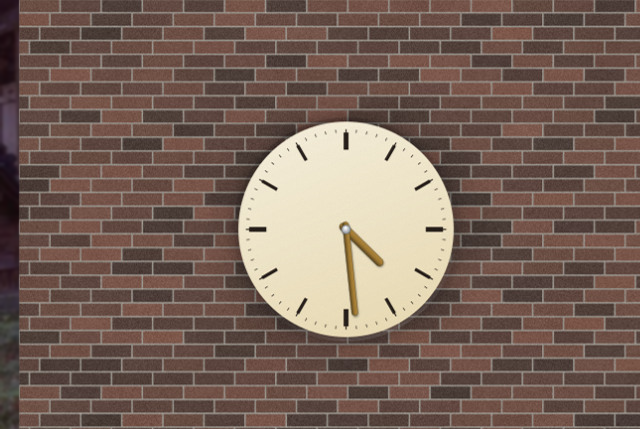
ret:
{"hour": 4, "minute": 29}
